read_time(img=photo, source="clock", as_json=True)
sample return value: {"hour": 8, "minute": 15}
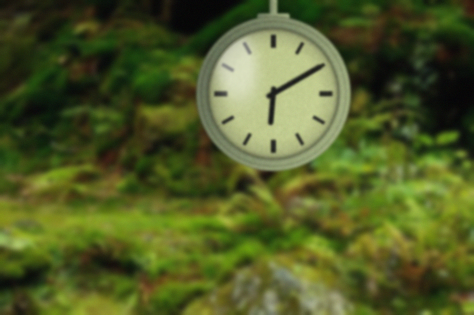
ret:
{"hour": 6, "minute": 10}
